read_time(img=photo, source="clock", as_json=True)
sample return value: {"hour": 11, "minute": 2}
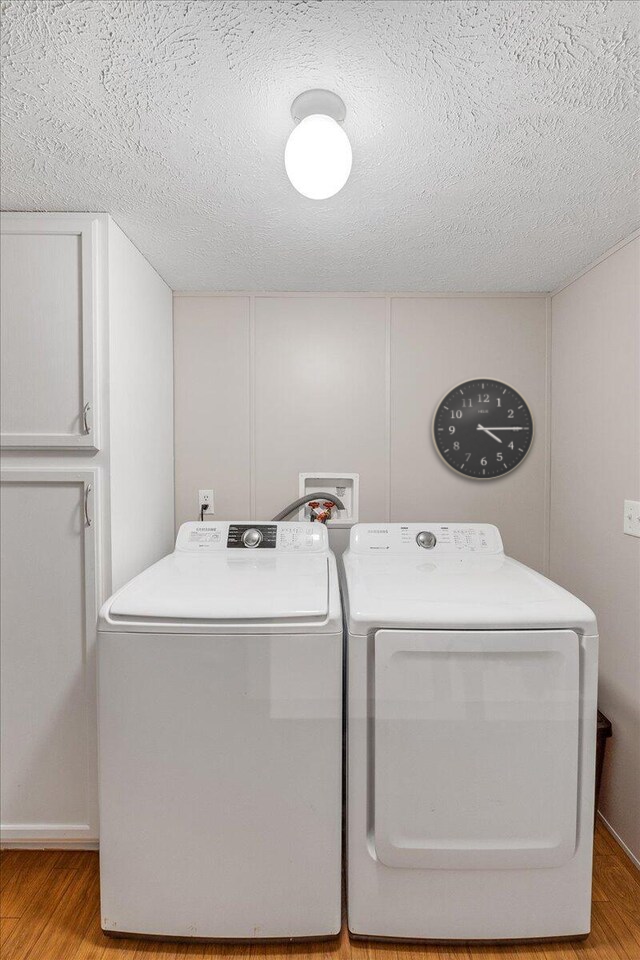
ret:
{"hour": 4, "minute": 15}
